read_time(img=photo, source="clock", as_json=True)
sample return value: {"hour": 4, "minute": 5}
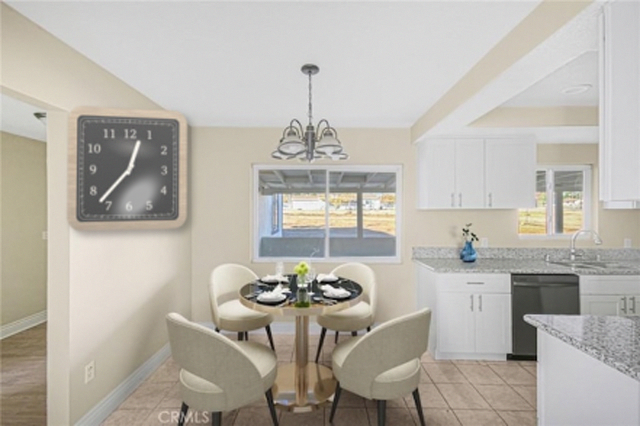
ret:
{"hour": 12, "minute": 37}
